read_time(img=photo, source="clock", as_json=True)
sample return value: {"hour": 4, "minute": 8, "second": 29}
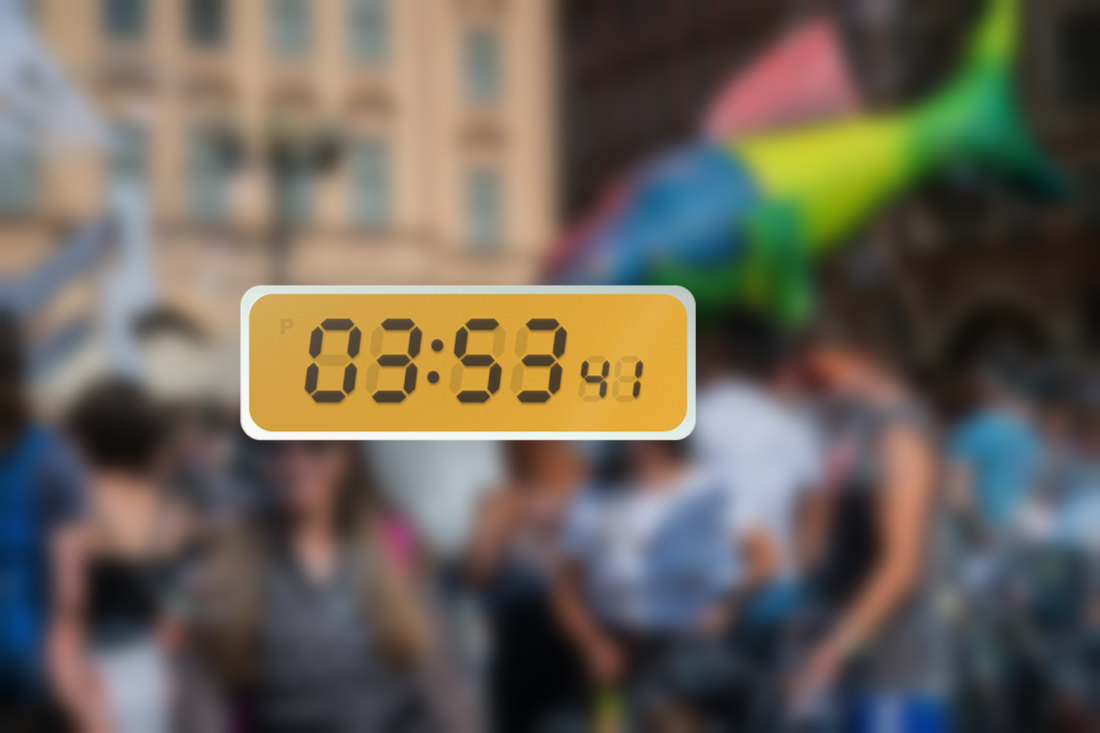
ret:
{"hour": 3, "minute": 53, "second": 41}
